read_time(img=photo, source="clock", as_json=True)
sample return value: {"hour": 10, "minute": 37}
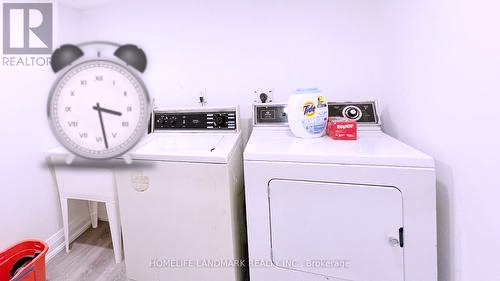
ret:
{"hour": 3, "minute": 28}
